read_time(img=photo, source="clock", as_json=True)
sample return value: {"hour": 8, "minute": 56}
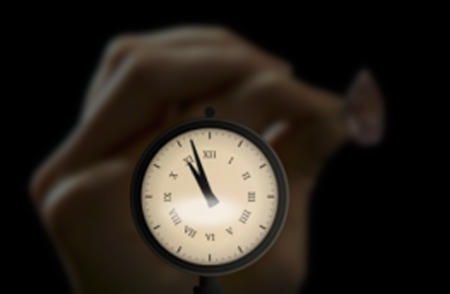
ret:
{"hour": 10, "minute": 57}
